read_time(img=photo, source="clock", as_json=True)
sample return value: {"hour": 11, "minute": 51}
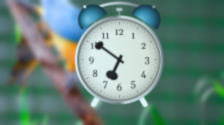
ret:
{"hour": 6, "minute": 51}
